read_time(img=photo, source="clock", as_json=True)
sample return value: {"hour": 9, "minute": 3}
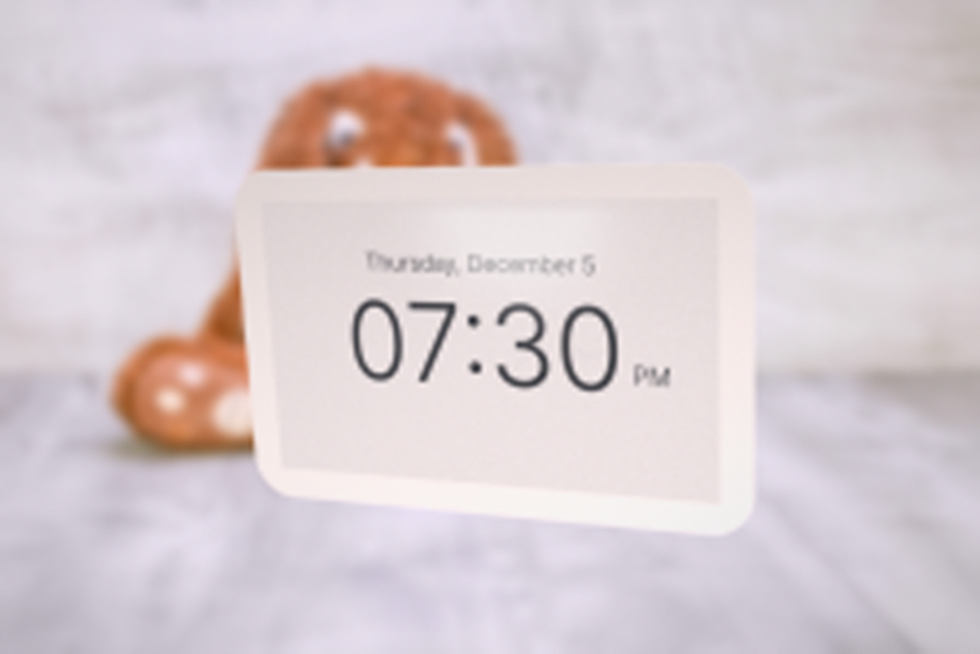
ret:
{"hour": 7, "minute": 30}
